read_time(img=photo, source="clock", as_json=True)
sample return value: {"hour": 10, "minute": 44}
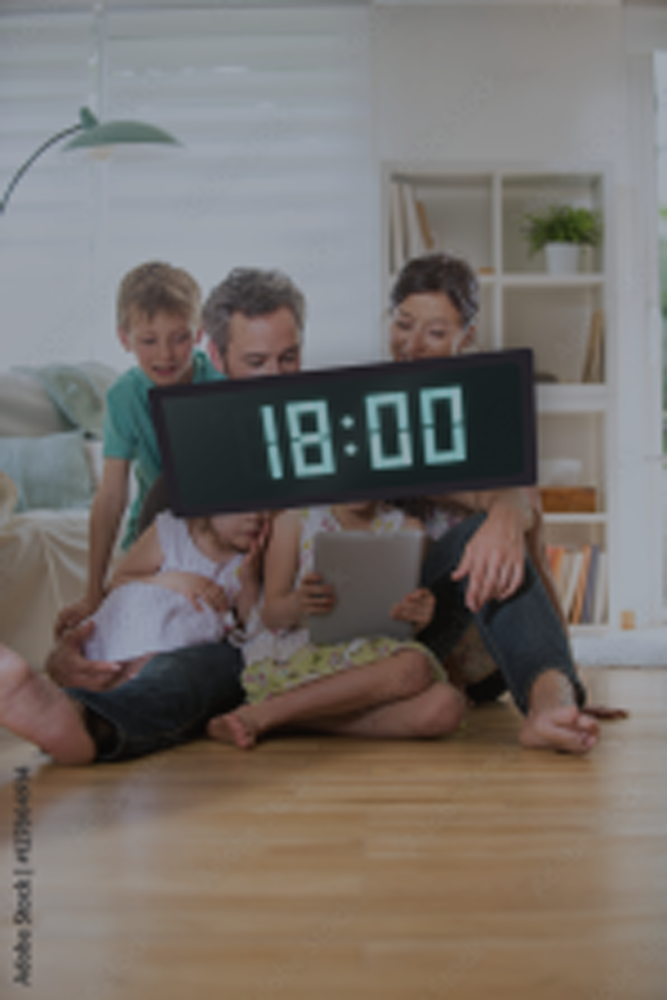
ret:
{"hour": 18, "minute": 0}
